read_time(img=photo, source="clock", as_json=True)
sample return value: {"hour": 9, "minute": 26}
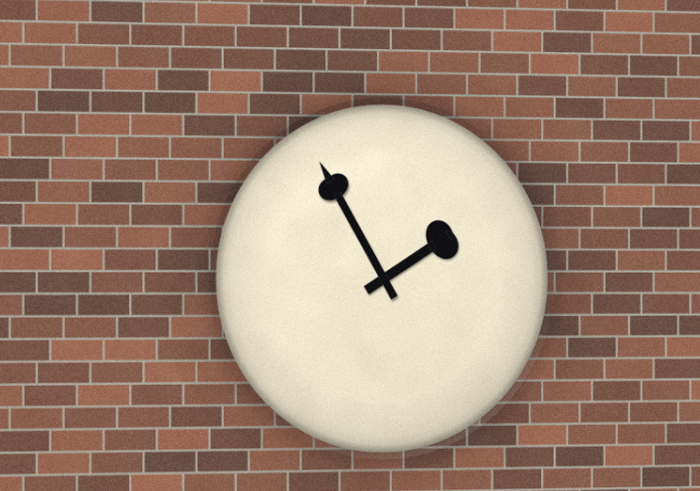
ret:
{"hour": 1, "minute": 55}
